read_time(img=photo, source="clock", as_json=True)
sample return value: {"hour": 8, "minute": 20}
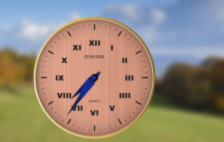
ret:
{"hour": 7, "minute": 36}
